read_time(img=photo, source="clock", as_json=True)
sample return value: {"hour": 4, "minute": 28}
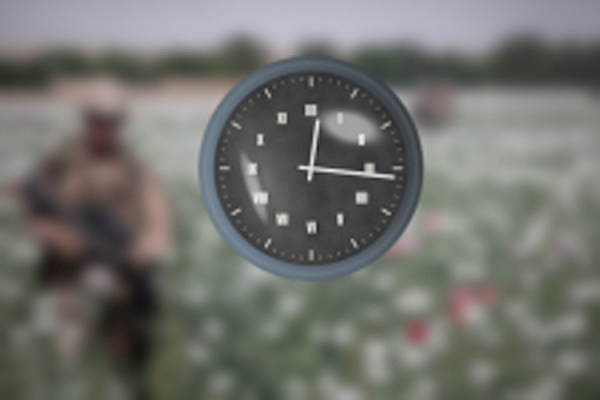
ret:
{"hour": 12, "minute": 16}
